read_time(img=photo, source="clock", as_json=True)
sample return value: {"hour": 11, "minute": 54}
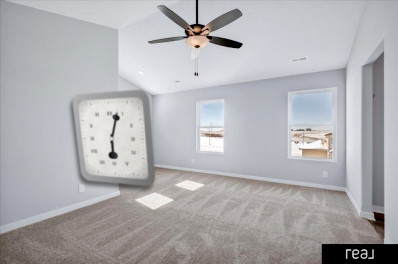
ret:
{"hour": 6, "minute": 3}
